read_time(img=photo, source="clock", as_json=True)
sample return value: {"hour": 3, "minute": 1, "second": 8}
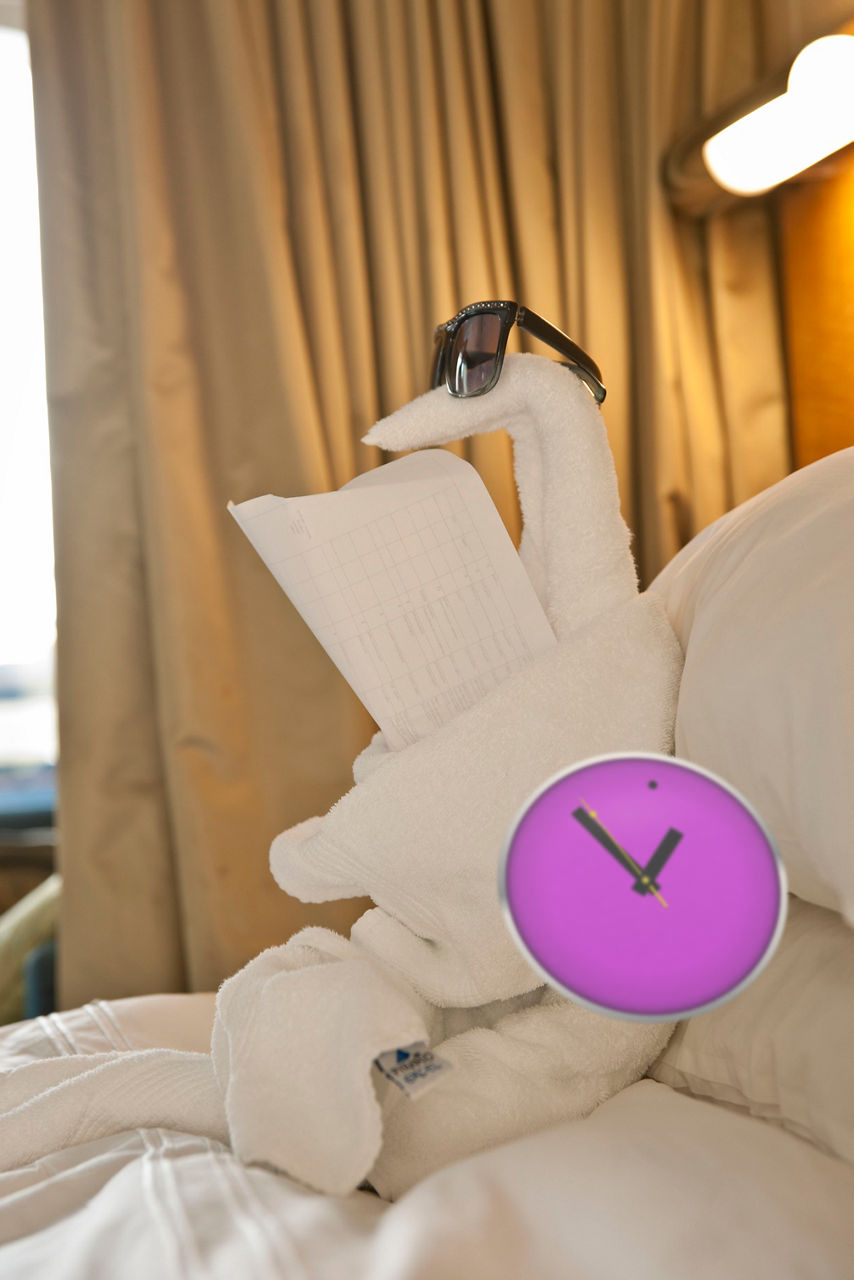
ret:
{"hour": 12, "minute": 51, "second": 53}
